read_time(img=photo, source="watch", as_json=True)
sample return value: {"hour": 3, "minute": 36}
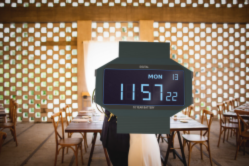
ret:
{"hour": 11, "minute": 57}
